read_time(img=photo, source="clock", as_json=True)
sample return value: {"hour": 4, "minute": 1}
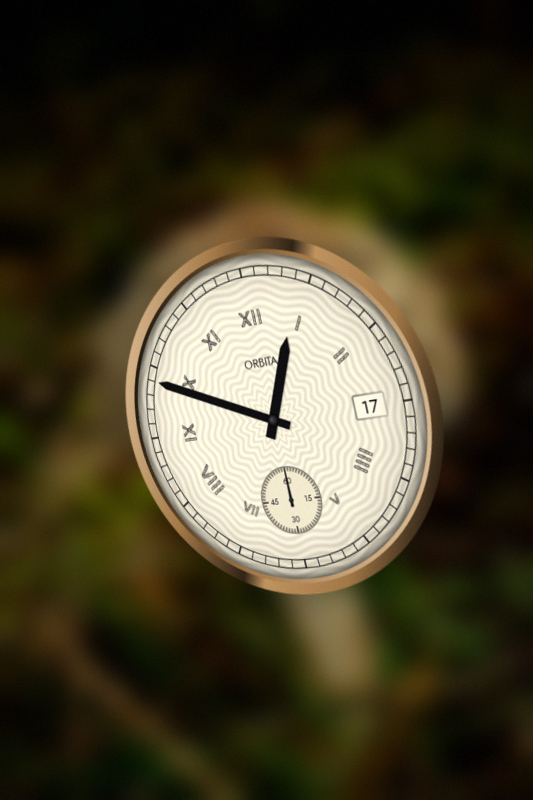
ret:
{"hour": 12, "minute": 49}
